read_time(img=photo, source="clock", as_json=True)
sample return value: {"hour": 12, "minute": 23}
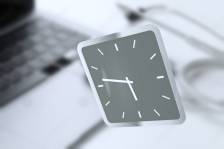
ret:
{"hour": 5, "minute": 47}
